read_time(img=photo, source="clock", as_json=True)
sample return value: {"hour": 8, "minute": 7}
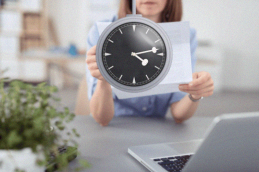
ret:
{"hour": 4, "minute": 13}
